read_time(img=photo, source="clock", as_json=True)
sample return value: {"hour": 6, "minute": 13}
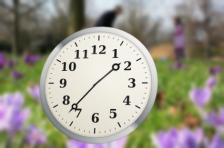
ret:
{"hour": 1, "minute": 37}
